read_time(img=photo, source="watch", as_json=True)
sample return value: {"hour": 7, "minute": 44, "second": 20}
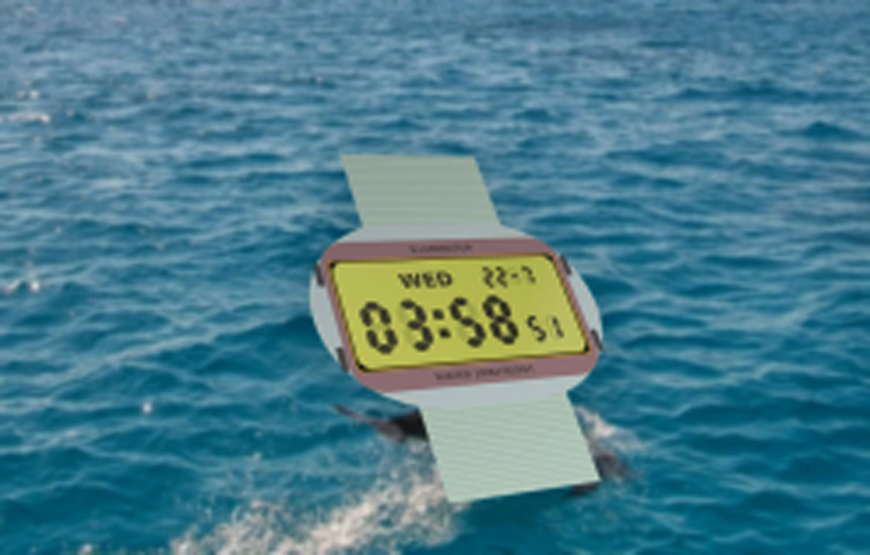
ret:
{"hour": 3, "minute": 58, "second": 51}
